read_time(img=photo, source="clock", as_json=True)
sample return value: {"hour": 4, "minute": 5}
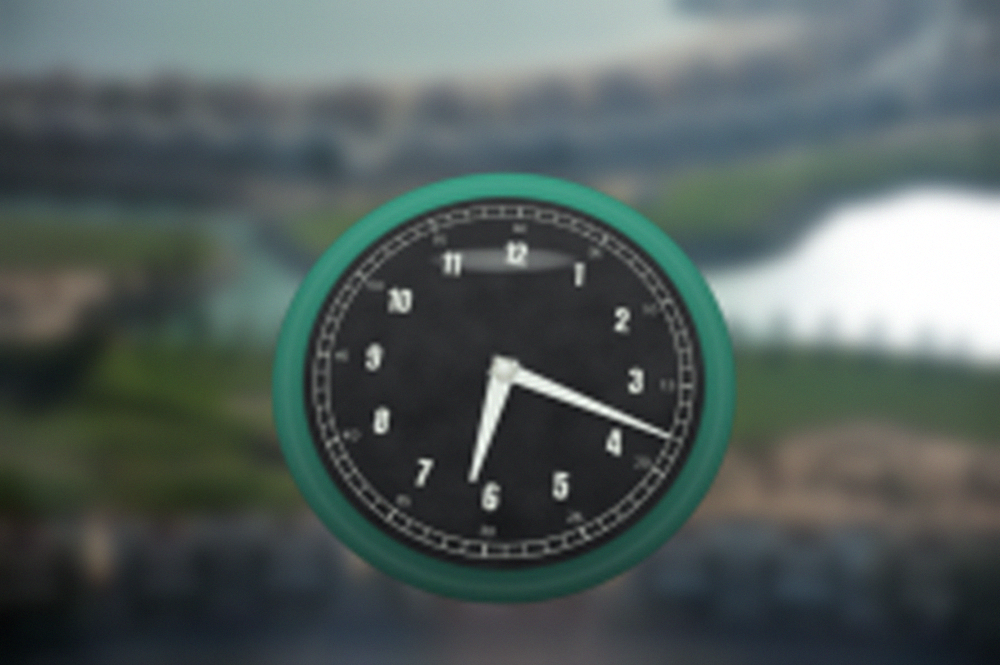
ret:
{"hour": 6, "minute": 18}
